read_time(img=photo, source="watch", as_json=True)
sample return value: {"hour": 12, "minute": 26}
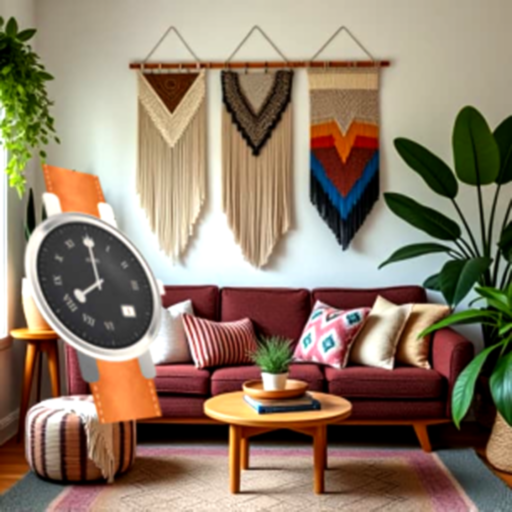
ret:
{"hour": 8, "minute": 0}
